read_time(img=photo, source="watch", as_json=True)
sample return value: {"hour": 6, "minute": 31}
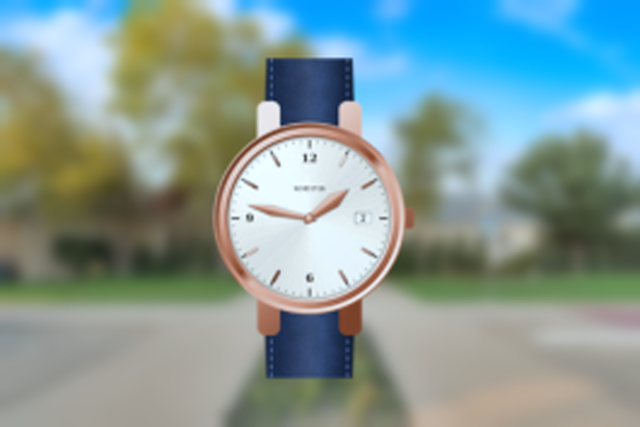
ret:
{"hour": 1, "minute": 47}
